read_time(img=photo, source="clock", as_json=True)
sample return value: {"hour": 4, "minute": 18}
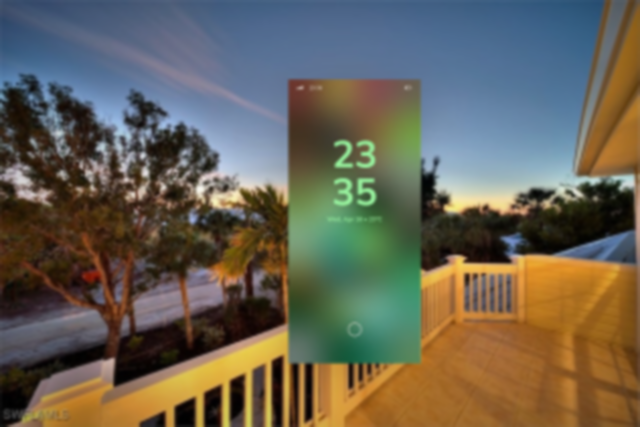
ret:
{"hour": 23, "minute": 35}
